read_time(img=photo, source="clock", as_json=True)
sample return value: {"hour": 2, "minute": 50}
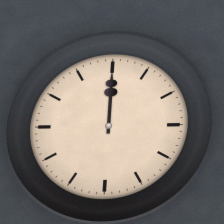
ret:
{"hour": 12, "minute": 0}
